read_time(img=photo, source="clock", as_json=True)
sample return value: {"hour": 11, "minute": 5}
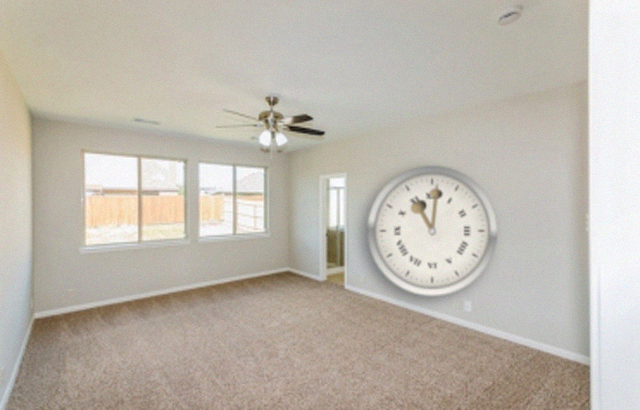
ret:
{"hour": 11, "minute": 1}
